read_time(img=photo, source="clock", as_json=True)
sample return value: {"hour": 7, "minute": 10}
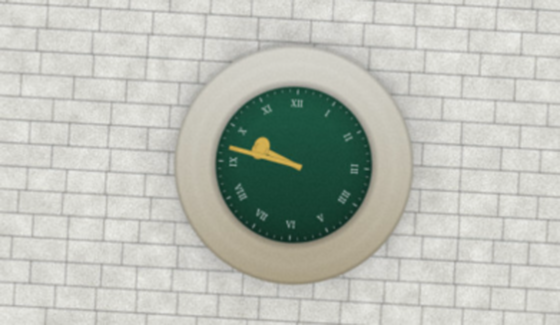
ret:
{"hour": 9, "minute": 47}
